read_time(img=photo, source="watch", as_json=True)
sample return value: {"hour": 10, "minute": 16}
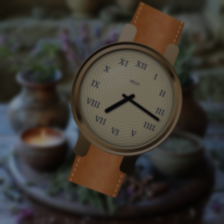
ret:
{"hour": 7, "minute": 17}
